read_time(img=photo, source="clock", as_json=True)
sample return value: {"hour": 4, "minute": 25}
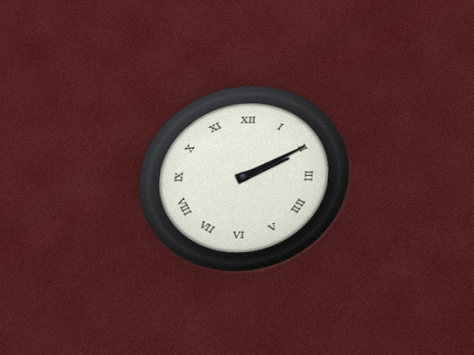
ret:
{"hour": 2, "minute": 10}
